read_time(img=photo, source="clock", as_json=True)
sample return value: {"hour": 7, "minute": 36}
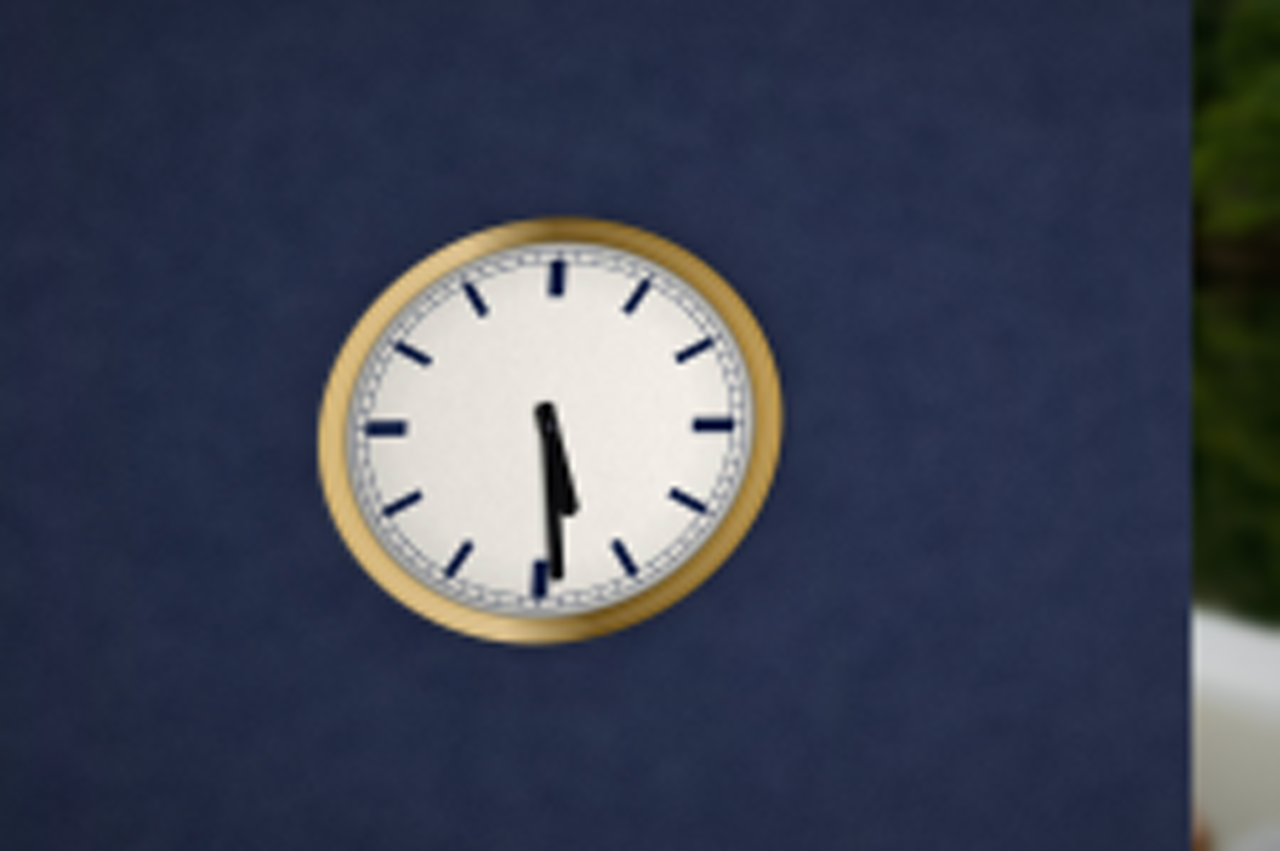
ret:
{"hour": 5, "minute": 29}
